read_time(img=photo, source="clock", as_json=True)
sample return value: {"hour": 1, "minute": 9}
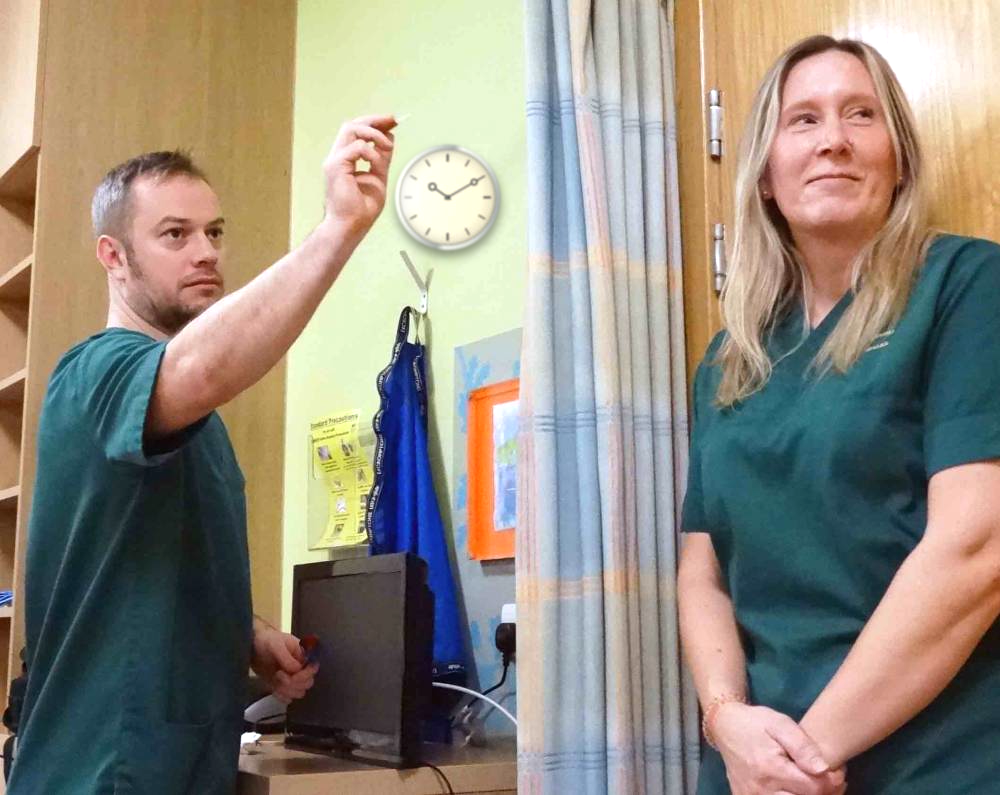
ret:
{"hour": 10, "minute": 10}
